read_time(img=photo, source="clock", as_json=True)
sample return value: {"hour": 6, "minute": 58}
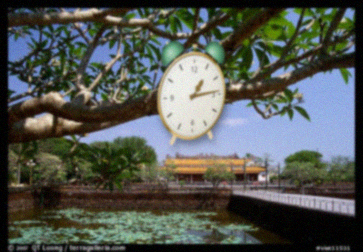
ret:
{"hour": 1, "minute": 14}
